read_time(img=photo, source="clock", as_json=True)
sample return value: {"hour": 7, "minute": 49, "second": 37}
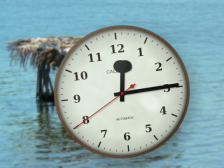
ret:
{"hour": 12, "minute": 14, "second": 40}
